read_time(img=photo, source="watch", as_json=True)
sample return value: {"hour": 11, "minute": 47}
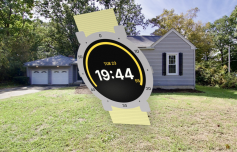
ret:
{"hour": 19, "minute": 44}
